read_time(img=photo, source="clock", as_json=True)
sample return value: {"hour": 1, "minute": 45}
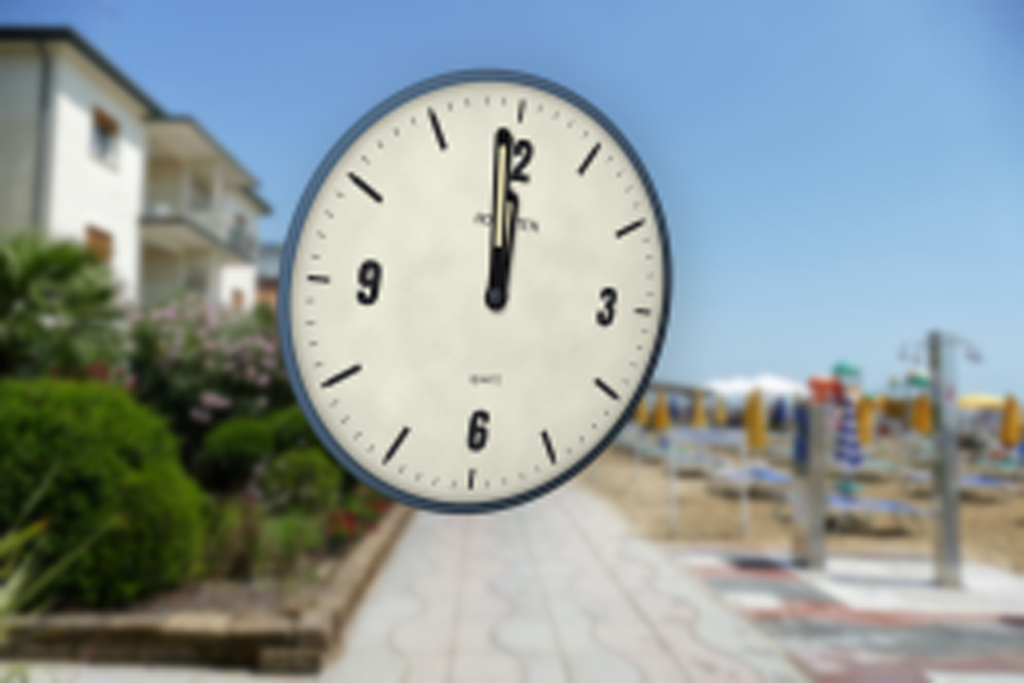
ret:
{"hour": 11, "minute": 59}
